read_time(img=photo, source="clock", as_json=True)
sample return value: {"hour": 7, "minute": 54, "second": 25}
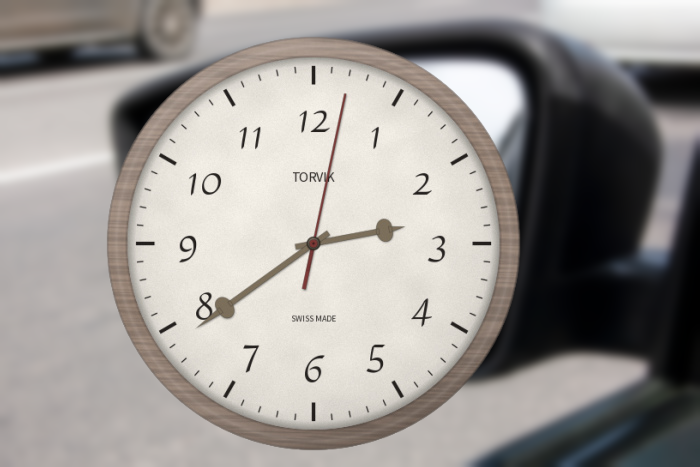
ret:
{"hour": 2, "minute": 39, "second": 2}
